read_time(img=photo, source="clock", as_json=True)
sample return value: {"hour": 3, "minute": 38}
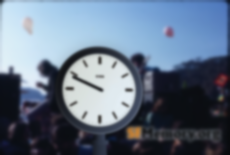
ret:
{"hour": 9, "minute": 49}
